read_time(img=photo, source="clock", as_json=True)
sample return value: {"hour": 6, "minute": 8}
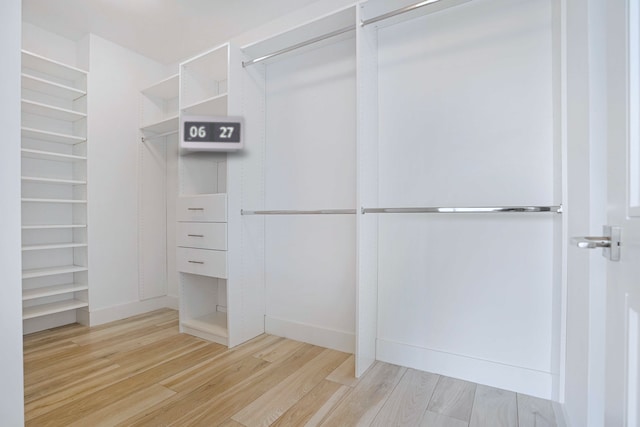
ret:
{"hour": 6, "minute": 27}
